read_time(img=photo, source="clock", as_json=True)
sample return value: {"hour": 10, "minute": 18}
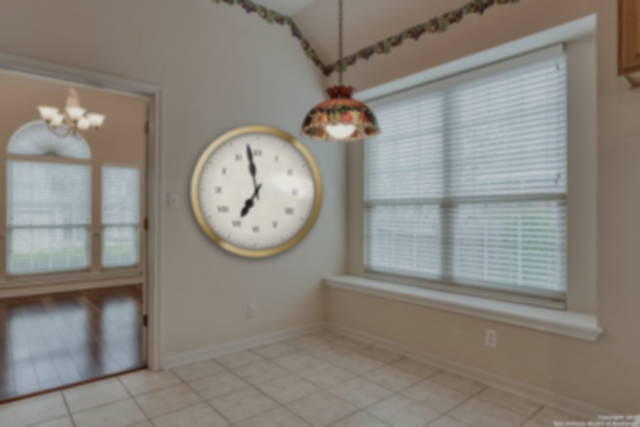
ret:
{"hour": 6, "minute": 58}
